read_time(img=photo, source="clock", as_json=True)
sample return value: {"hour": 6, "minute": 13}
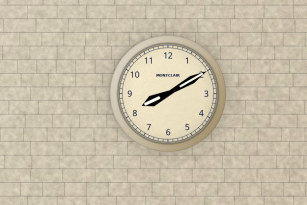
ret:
{"hour": 8, "minute": 10}
